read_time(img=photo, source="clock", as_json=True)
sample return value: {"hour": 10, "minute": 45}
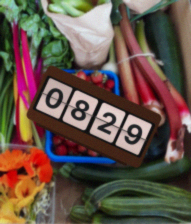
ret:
{"hour": 8, "minute": 29}
